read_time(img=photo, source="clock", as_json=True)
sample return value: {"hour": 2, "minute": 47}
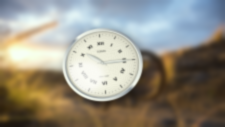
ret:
{"hour": 10, "minute": 15}
